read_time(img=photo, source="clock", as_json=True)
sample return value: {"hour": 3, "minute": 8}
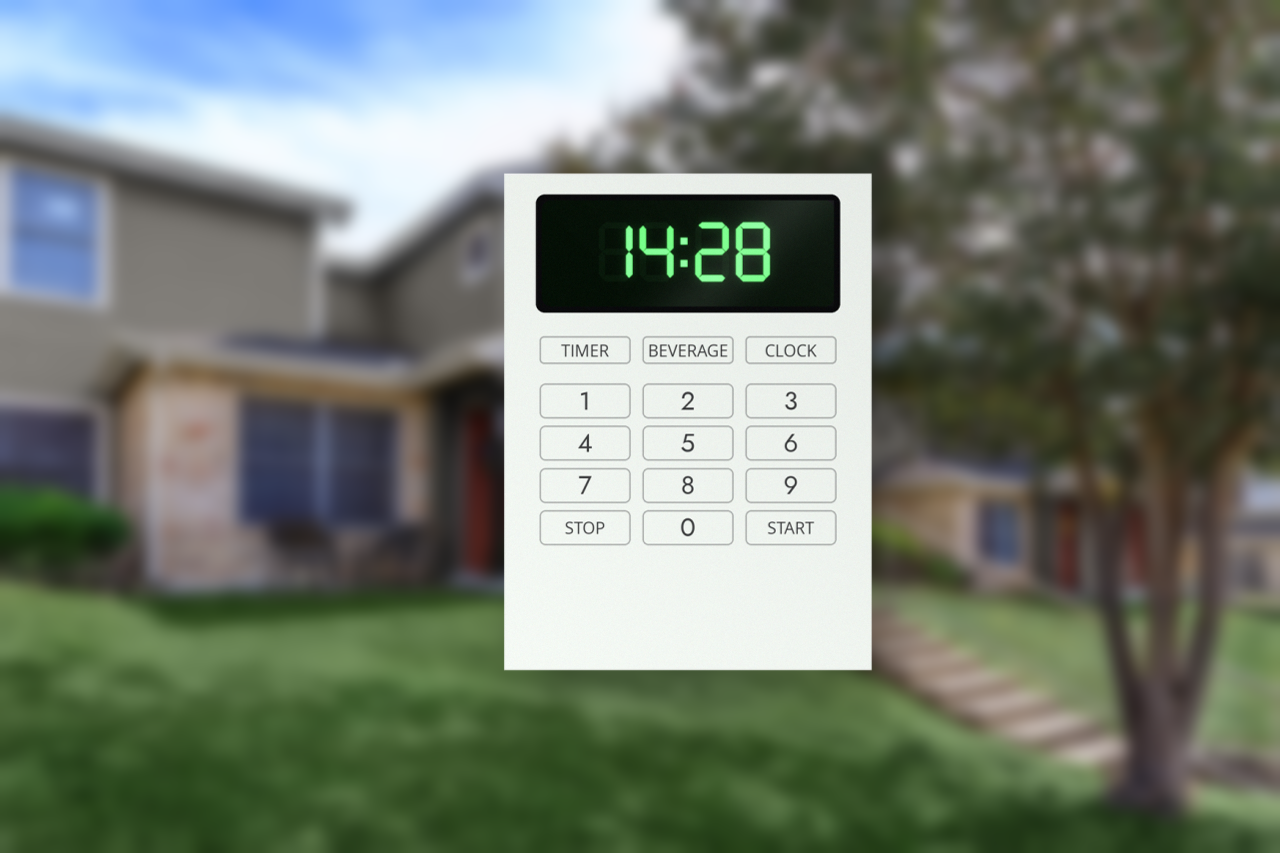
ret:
{"hour": 14, "minute": 28}
